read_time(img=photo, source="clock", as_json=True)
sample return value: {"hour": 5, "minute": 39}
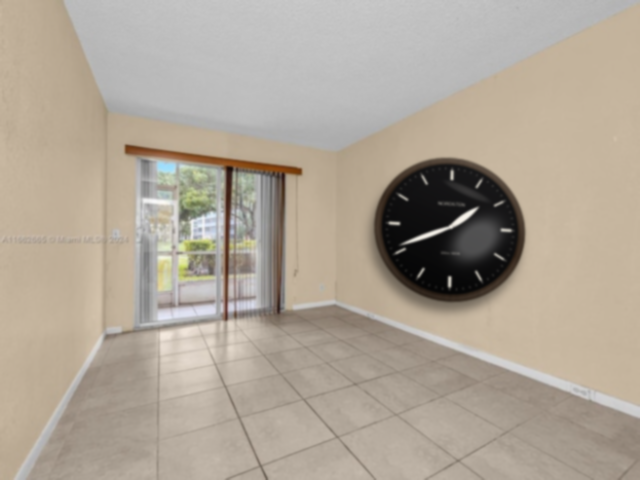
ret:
{"hour": 1, "minute": 41}
